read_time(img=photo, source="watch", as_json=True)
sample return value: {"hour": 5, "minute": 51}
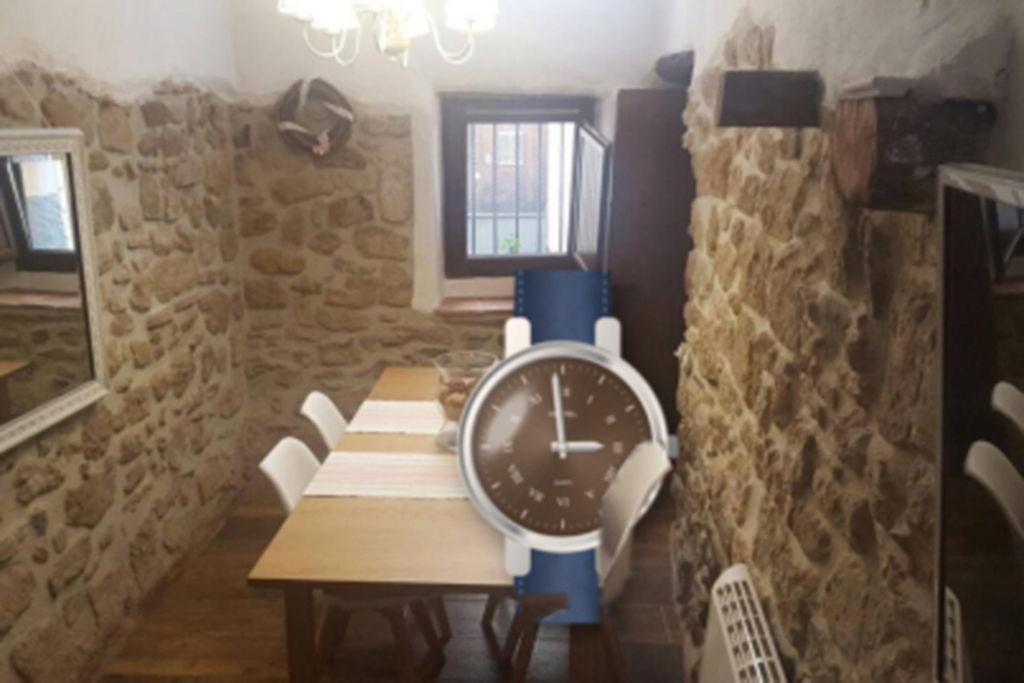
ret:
{"hour": 2, "minute": 59}
